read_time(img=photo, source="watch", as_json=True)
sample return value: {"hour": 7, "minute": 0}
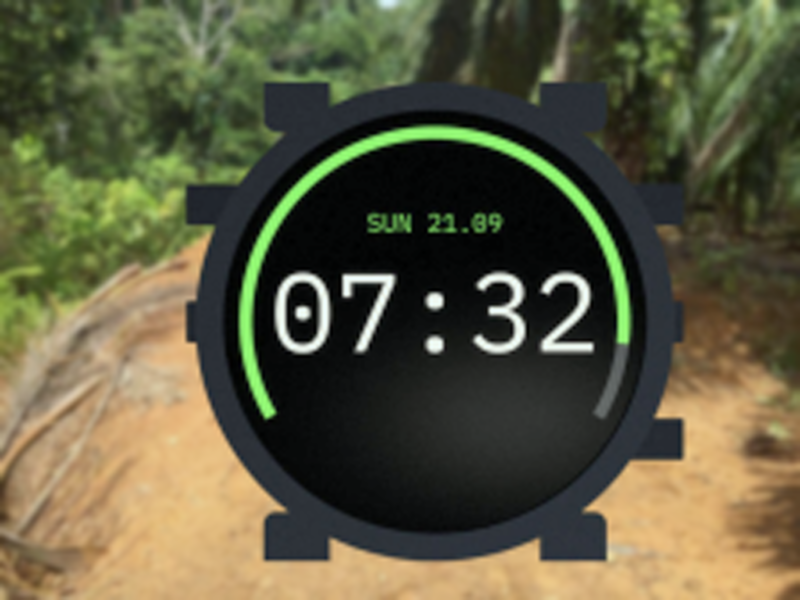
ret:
{"hour": 7, "minute": 32}
